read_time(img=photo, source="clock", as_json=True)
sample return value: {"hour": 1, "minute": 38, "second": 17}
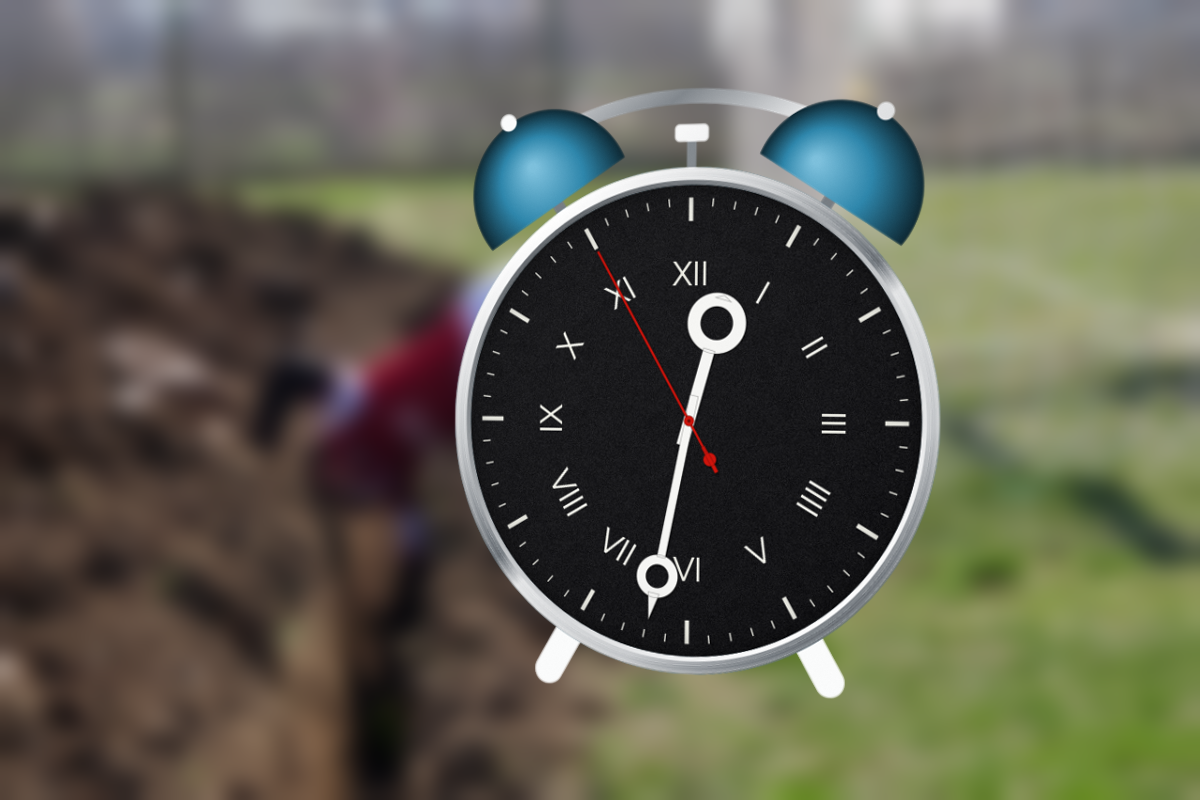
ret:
{"hour": 12, "minute": 31, "second": 55}
